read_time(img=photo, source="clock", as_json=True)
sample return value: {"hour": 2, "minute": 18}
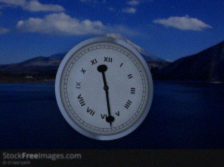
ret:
{"hour": 11, "minute": 28}
